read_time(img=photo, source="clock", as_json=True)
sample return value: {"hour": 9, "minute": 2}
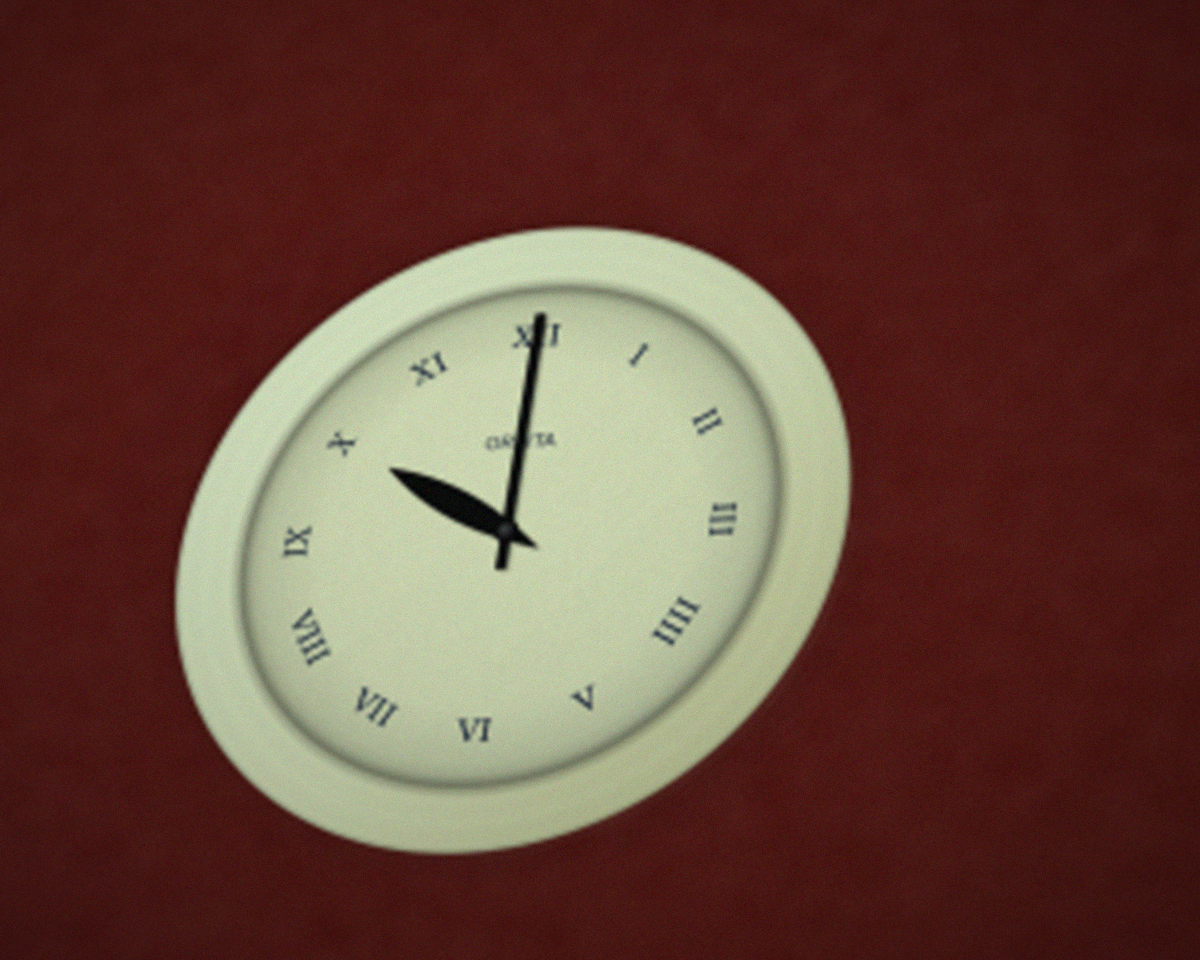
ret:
{"hour": 10, "minute": 0}
